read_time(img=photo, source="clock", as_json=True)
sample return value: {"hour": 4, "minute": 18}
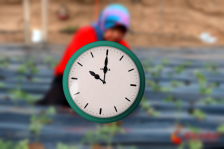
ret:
{"hour": 10, "minute": 0}
